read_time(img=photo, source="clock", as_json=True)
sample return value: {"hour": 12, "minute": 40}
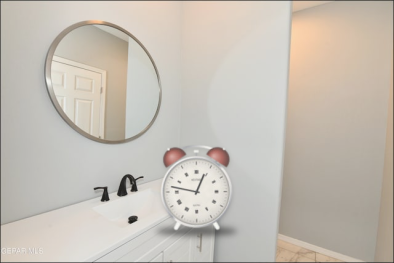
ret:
{"hour": 12, "minute": 47}
